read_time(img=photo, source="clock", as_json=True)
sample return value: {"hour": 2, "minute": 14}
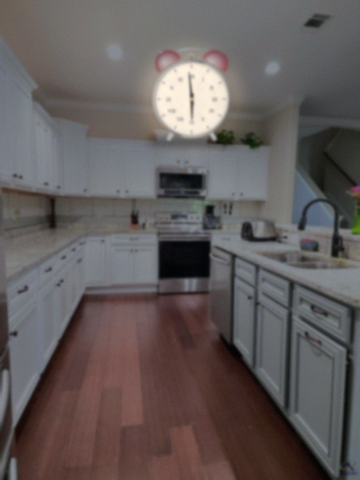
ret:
{"hour": 5, "minute": 59}
